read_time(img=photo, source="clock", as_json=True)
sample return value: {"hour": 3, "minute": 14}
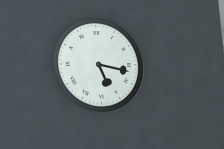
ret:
{"hour": 5, "minute": 17}
